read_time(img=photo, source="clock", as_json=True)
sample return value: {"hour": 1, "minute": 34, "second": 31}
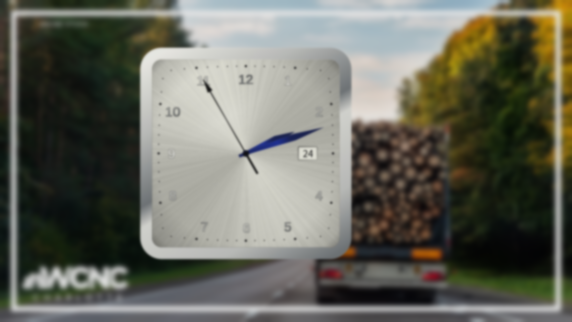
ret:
{"hour": 2, "minute": 11, "second": 55}
